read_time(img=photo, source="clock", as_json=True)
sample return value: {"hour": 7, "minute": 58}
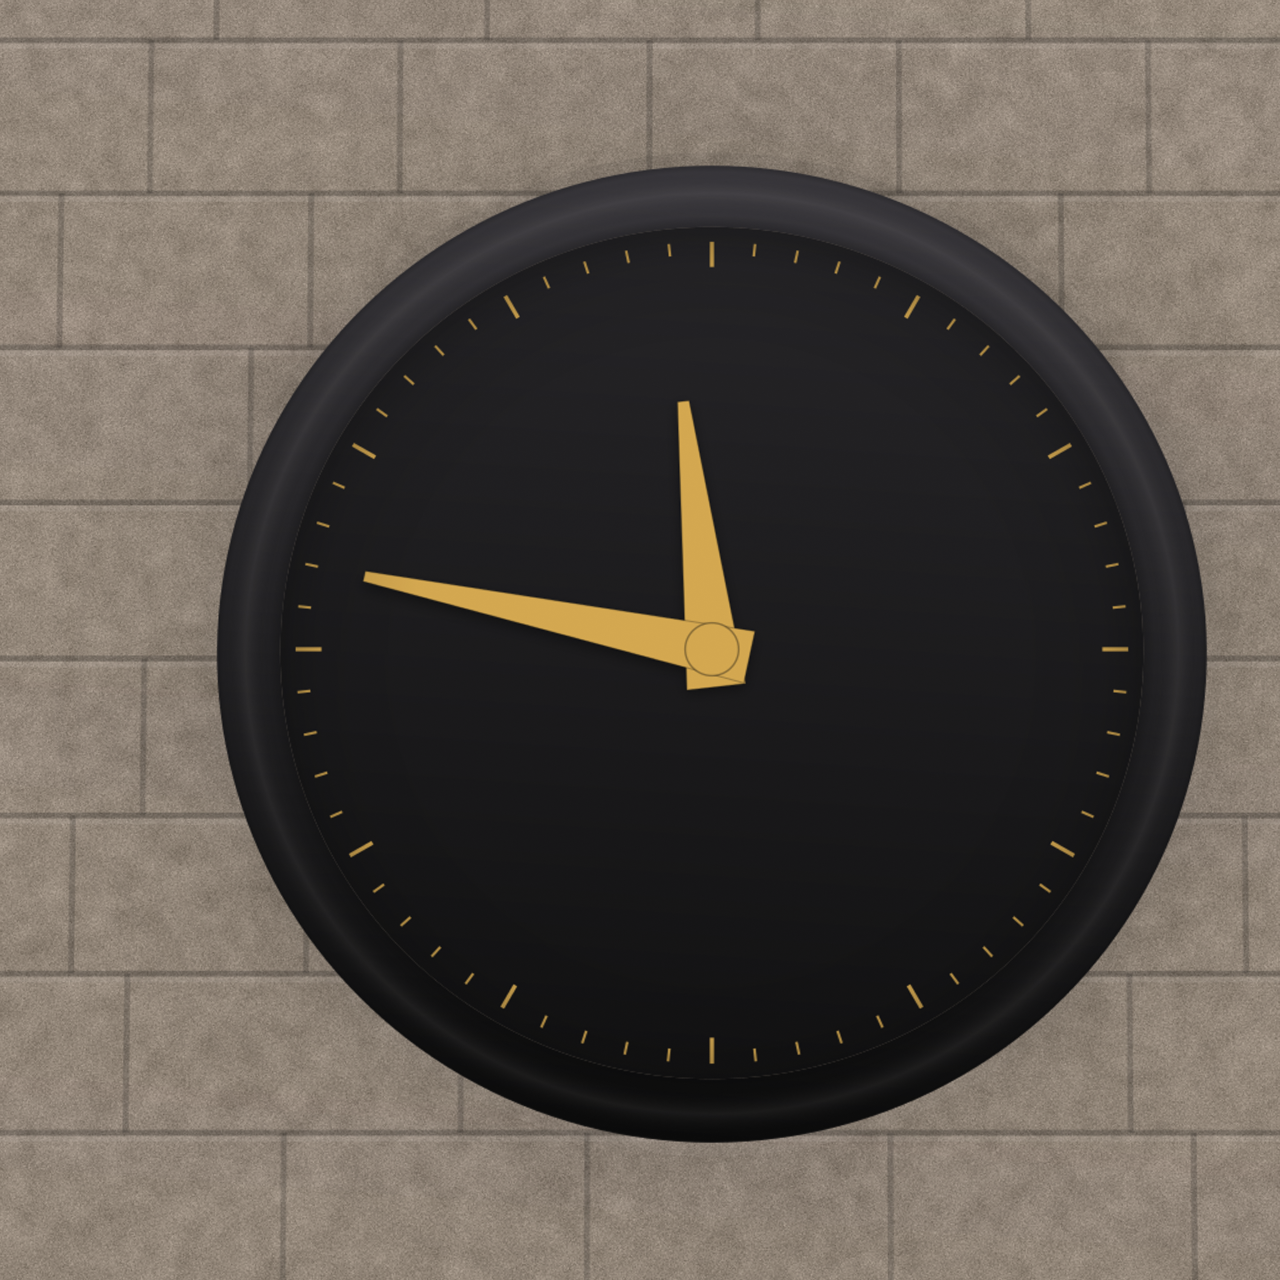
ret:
{"hour": 11, "minute": 47}
